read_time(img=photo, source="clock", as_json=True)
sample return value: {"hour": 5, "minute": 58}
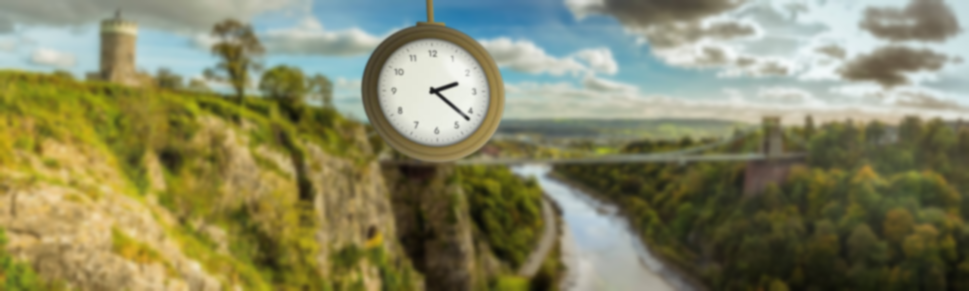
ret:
{"hour": 2, "minute": 22}
